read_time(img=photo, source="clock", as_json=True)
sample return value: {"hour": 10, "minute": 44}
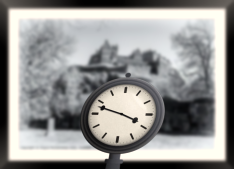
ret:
{"hour": 3, "minute": 48}
